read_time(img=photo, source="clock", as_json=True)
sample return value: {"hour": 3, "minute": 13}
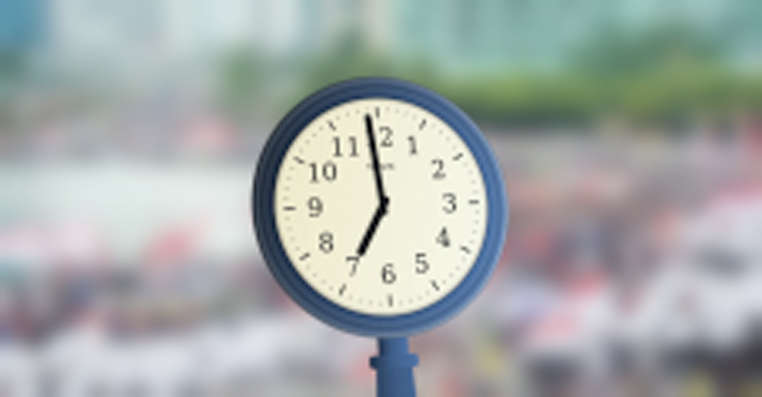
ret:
{"hour": 6, "minute": 59}
